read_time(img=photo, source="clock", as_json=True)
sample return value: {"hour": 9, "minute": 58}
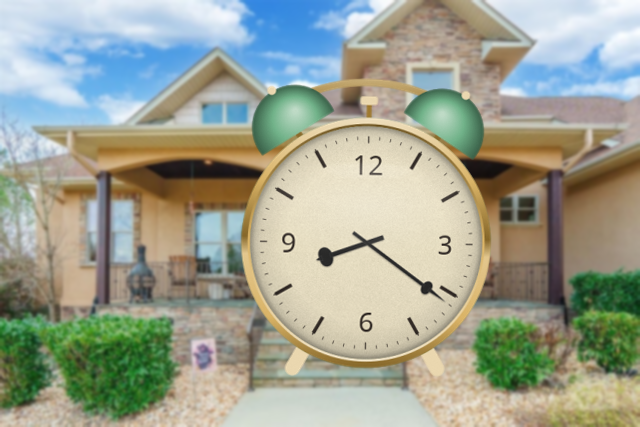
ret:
{"hour": 8, "minute": 21}
